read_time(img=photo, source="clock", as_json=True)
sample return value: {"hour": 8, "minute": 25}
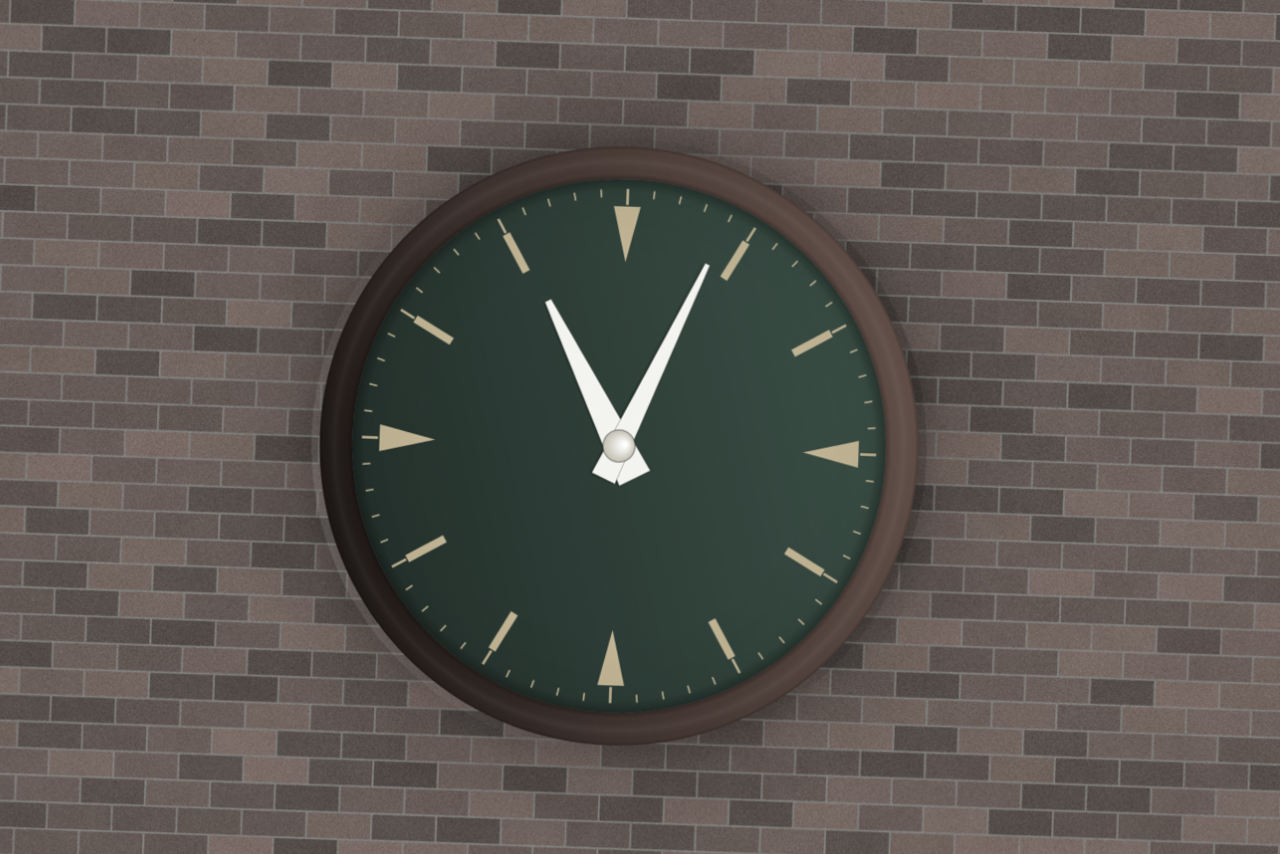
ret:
{"hour": 11, "minute": 4}
